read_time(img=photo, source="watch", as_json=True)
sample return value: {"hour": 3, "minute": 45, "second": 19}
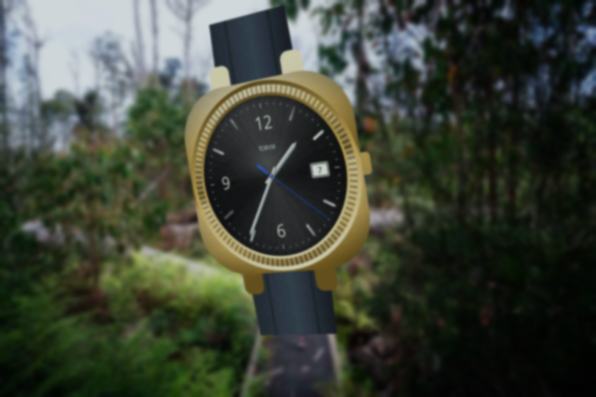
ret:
{"hour": 1, "minute": 35, "second": 22}
